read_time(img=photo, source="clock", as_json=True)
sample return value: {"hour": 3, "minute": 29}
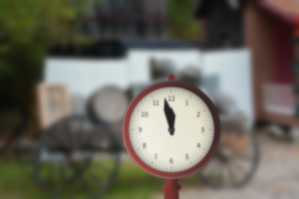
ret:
{"hour": 11, "minute": 58}
